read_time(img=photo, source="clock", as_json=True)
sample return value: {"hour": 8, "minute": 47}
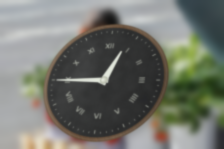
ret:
{"hour": 12, "minute": 45}
